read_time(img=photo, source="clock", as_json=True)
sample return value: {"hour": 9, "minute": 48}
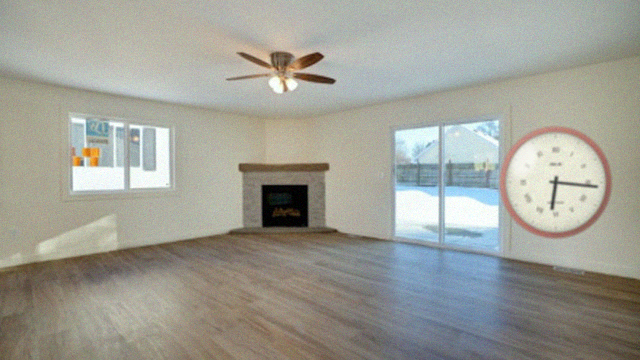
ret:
{"hour": 6, "minute": 16}
